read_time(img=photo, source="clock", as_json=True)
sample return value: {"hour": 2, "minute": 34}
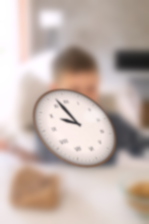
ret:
{"hour": 9, "minute": 57}
